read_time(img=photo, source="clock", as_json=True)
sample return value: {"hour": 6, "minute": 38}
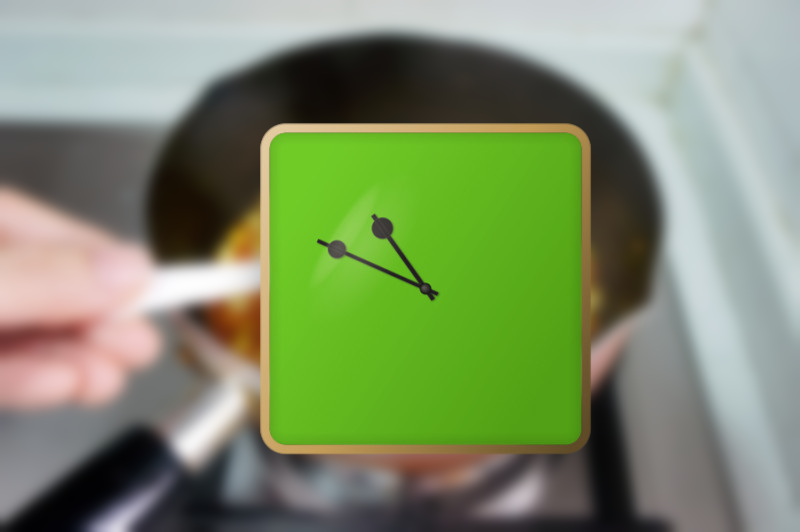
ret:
{"hour": 10, "minute": 49}
